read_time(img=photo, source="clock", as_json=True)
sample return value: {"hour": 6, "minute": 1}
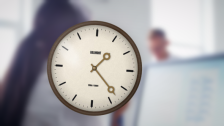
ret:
{"hour": 1, "minute": 23}
